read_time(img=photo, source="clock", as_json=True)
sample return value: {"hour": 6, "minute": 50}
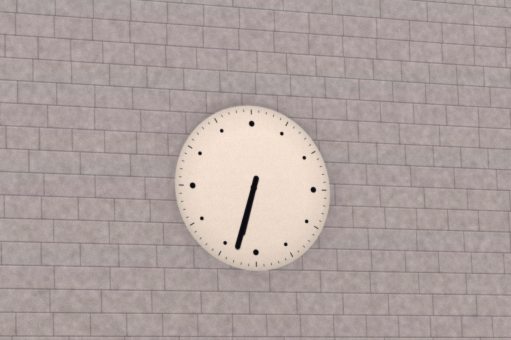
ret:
{"hour": 6, "minute": 33}
